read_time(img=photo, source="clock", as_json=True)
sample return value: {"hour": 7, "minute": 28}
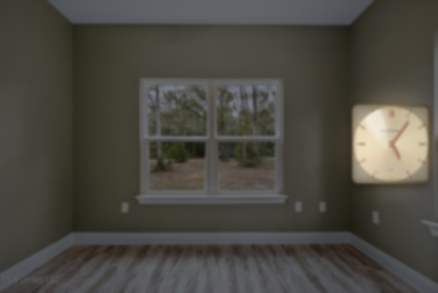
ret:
{"hour": 5, "minute": 6}
